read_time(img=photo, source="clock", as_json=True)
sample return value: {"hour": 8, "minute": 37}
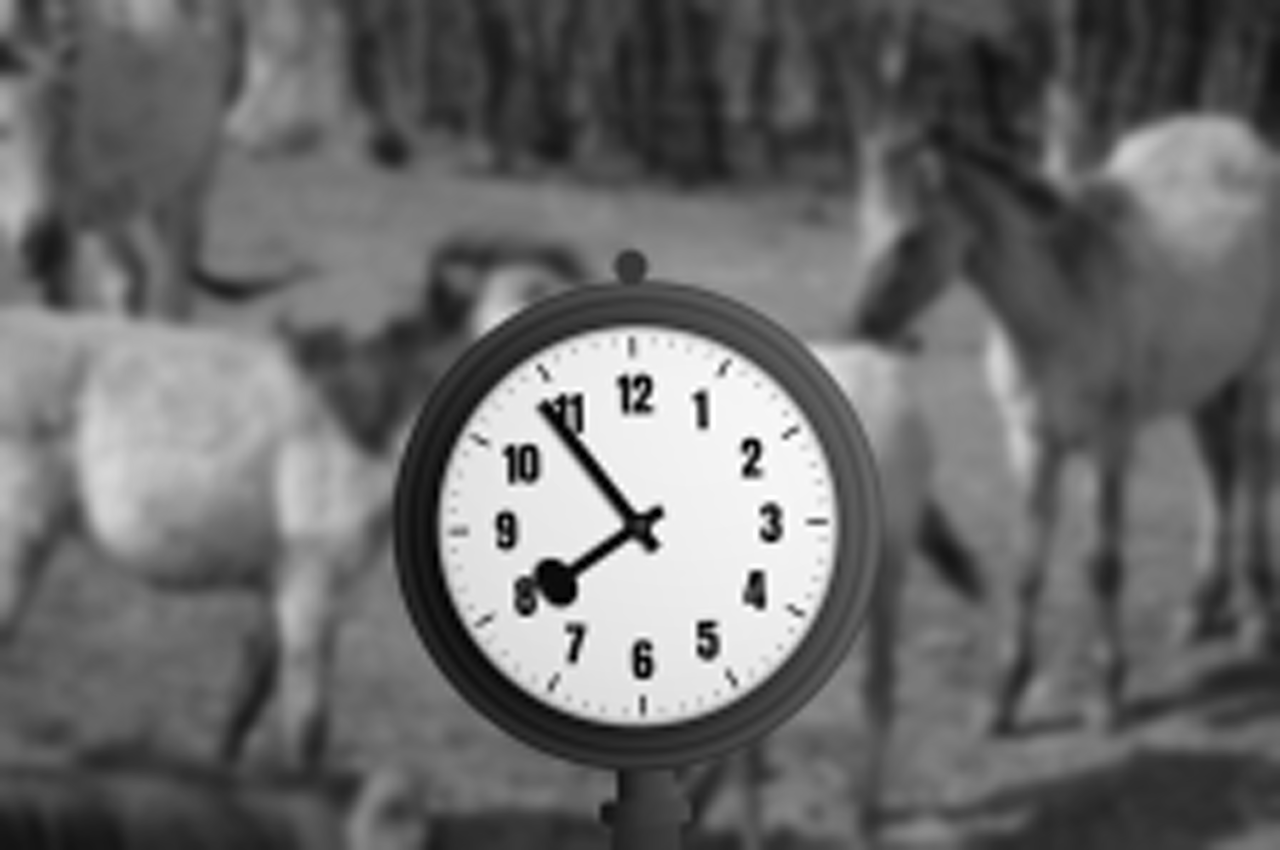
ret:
{"hour": 7, "minute": 54}
